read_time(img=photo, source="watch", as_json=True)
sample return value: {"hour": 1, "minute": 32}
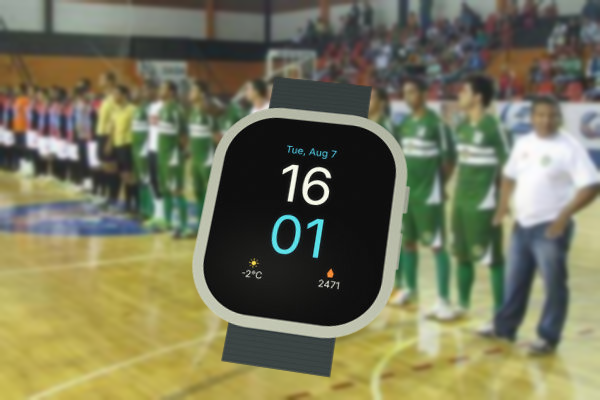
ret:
{"hour": 16, "minute": 1}
